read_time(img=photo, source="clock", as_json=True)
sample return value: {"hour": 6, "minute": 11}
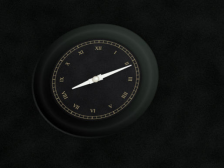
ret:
{"hour": 8, "minute": 11}
